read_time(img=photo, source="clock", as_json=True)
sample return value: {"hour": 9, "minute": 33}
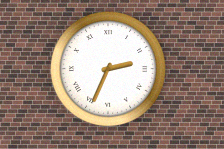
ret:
{"hour": 2, "minute": 34}
